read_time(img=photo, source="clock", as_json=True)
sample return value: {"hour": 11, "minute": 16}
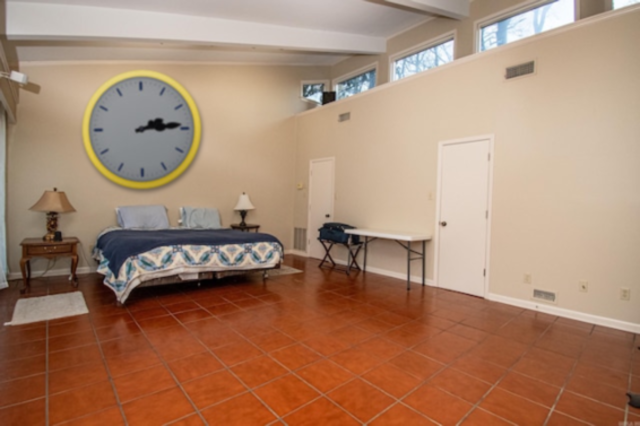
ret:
{"hour": 2, "minute": 14}
